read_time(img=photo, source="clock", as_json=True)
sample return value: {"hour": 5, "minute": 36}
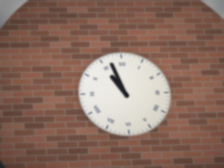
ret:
{"hour": 10, "minute": 57}
